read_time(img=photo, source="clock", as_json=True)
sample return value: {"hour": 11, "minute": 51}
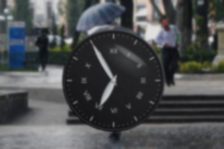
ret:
{"hour": 6, "minute": 55}
